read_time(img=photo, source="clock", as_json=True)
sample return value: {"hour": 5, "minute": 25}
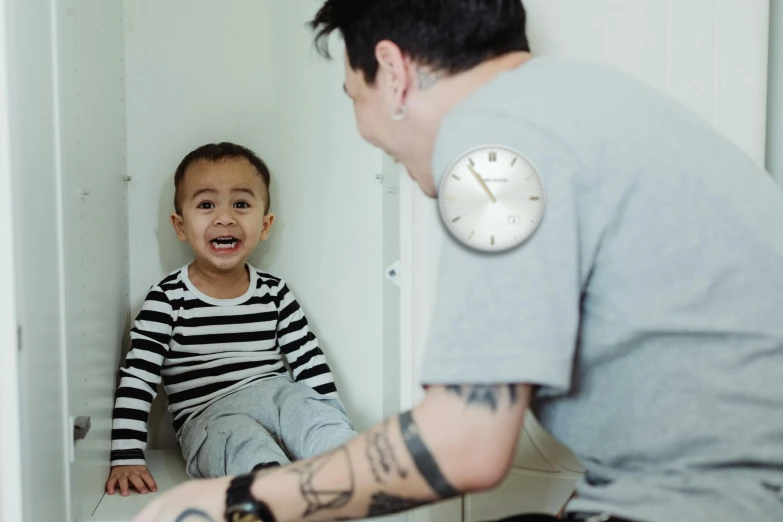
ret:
{"hour": 10, "minute": 54}
